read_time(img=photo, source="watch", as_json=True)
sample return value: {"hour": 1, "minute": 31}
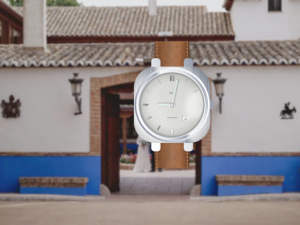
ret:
{"hour": 9, "minute": 2}
